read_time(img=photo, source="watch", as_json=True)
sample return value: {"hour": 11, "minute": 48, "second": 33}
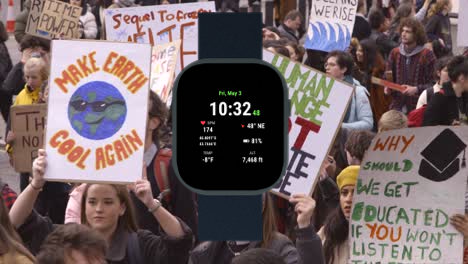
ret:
{"hour": 10, "minute": 32, "second": 48}
